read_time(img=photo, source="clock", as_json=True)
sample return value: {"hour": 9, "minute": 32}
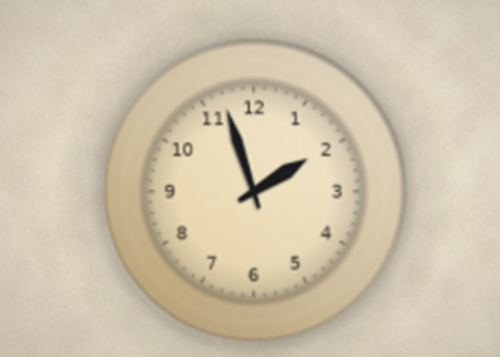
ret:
{"hour": 1, "minute": 57}
